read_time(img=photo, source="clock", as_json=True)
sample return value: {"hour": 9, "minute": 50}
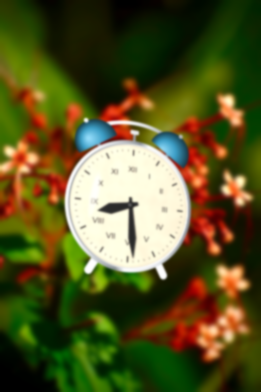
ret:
{"hour": 8, "minute": 29}
